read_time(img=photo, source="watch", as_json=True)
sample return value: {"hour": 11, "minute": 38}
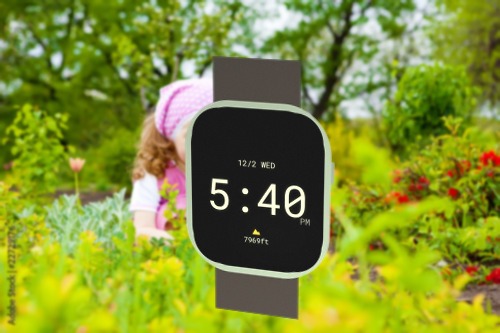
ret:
{"hour": 5, "minute": 40}
